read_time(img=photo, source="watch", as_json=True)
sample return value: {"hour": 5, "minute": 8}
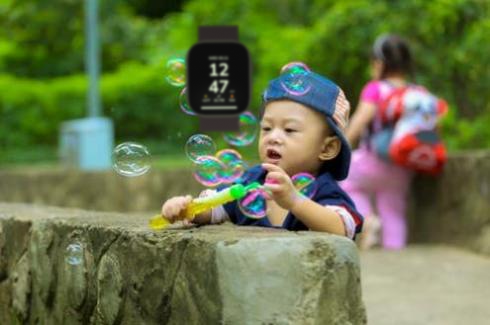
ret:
{"hour": 12, "minute": 47}
